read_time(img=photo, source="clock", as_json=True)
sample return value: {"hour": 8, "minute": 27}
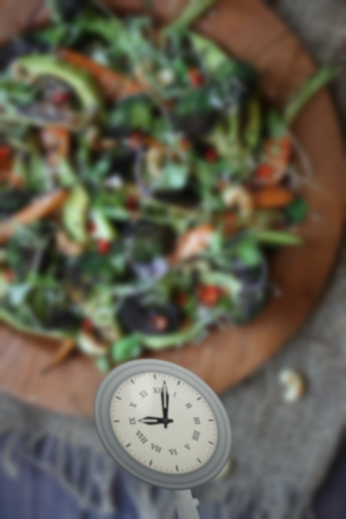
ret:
{"hour": 9, "minute": 2}
